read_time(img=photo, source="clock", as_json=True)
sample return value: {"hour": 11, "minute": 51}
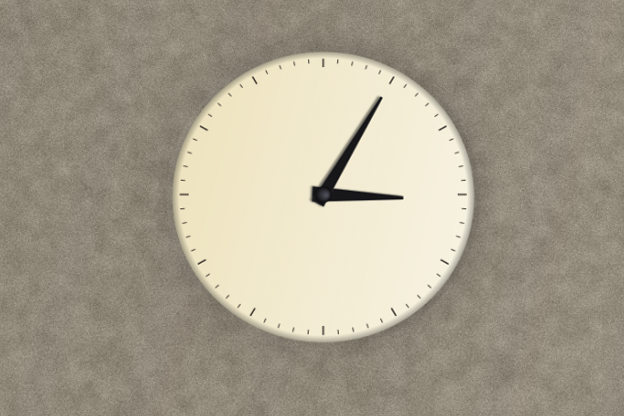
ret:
{"hour": 3, "minute": 5}
